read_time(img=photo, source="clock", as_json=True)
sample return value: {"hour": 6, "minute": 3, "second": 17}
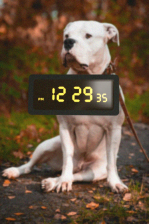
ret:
{"hour": 12, "minute": 29, "second": 35}
